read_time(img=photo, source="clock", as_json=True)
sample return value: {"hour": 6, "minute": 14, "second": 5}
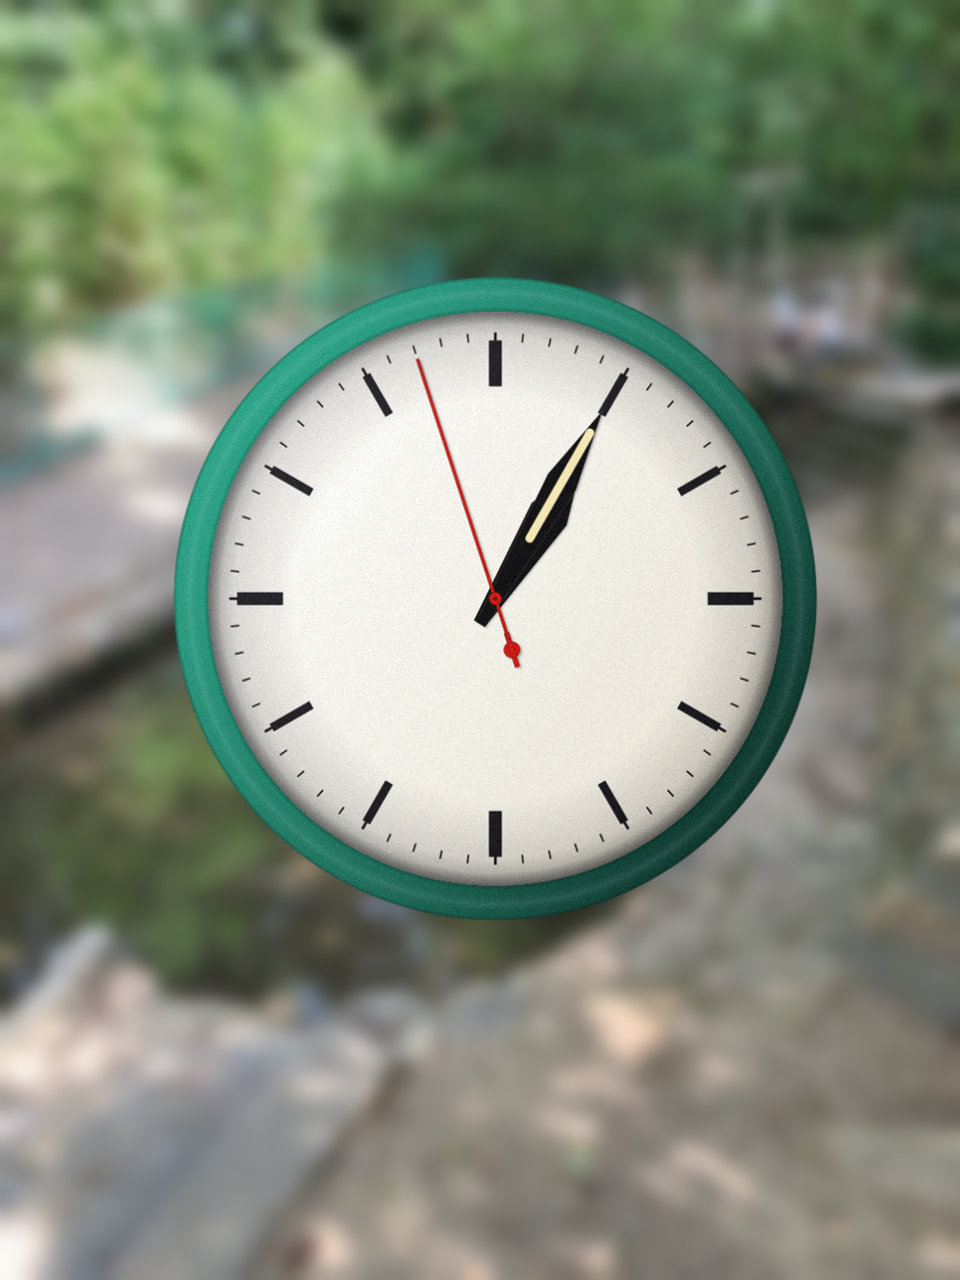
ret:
{"hour": 1, "minute": 4, "second": 57}
